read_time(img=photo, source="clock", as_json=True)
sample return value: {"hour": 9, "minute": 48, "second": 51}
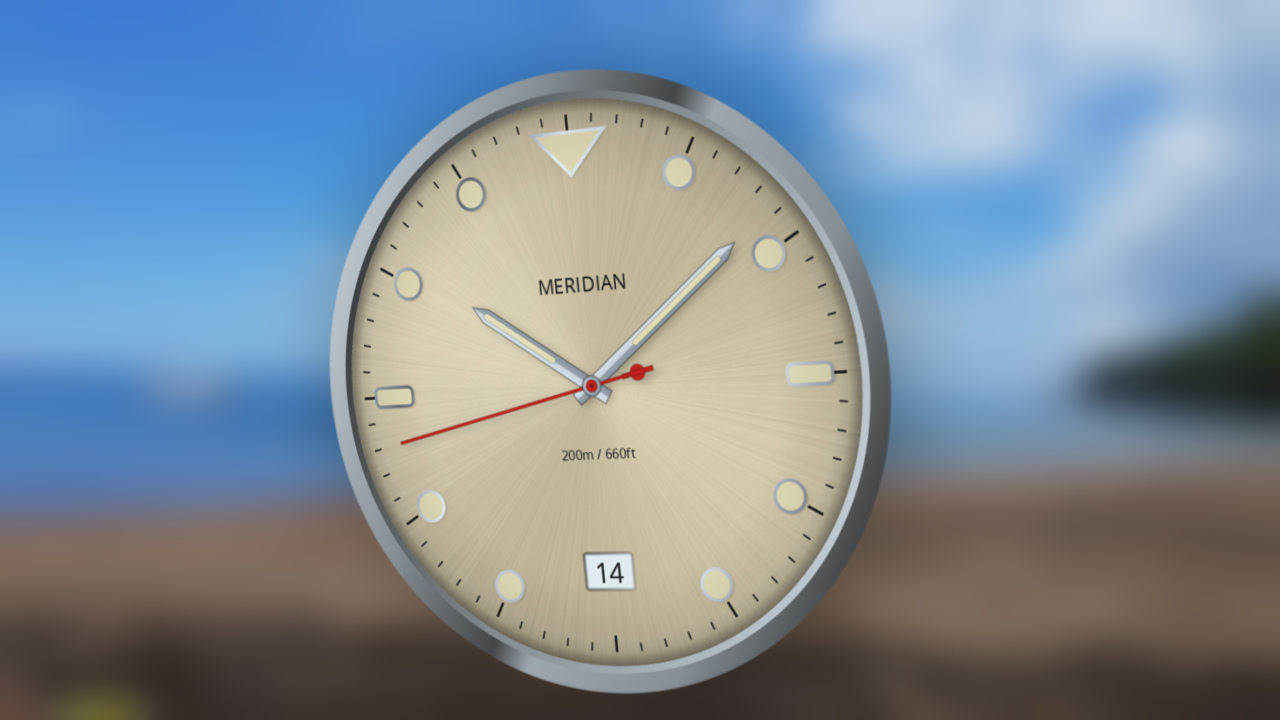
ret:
{"hour": 10, "minute": 8, "second": 43}
